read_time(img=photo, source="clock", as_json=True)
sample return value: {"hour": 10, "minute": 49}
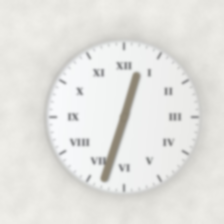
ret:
{"hour": 12, "minute": 33}
